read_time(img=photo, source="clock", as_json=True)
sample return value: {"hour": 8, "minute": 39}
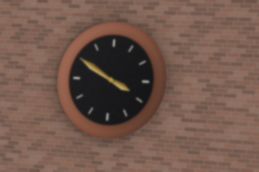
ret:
{"hour": 3, "minute": 50}
